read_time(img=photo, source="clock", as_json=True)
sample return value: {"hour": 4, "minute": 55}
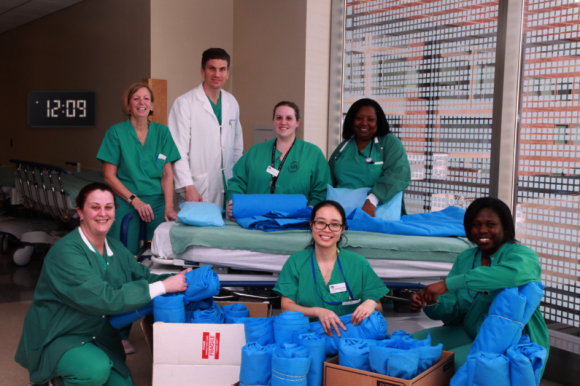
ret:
{"hour": 12, "minute": 9}
